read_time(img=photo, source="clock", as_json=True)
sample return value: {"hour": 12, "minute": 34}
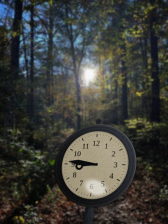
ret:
{"hour": 8, "minute": 46}
